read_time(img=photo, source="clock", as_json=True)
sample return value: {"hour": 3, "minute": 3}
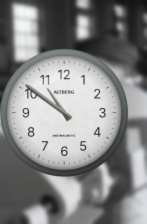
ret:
{"hour": 10, "minute": 51}
